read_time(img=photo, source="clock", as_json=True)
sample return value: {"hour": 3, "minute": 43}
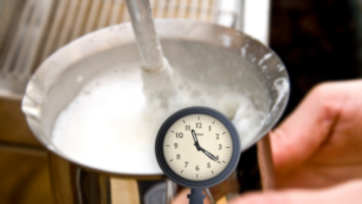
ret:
{"hour": 11, "minute": 21}
